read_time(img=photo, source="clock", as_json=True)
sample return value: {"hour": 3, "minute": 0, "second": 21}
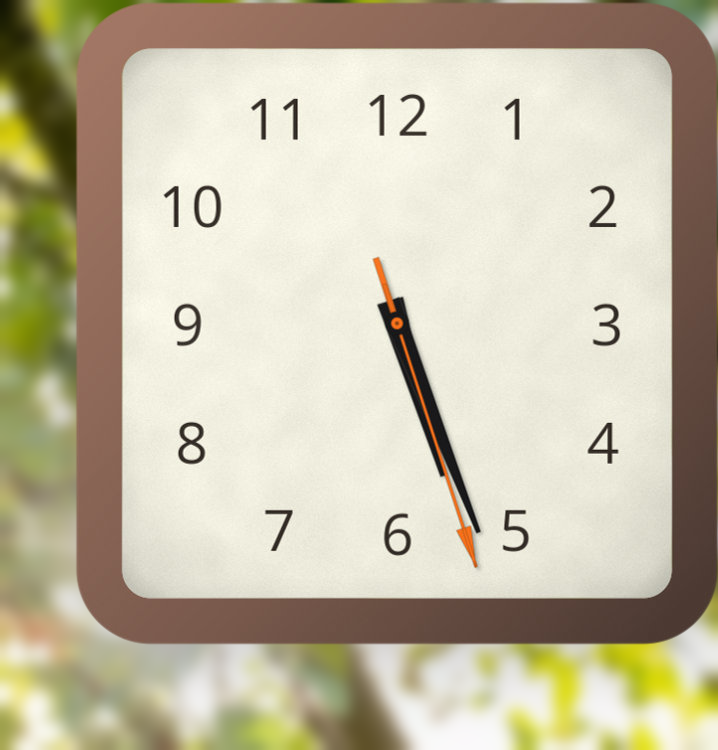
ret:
{"hour": 5, "minute": 26, "second": 27}
